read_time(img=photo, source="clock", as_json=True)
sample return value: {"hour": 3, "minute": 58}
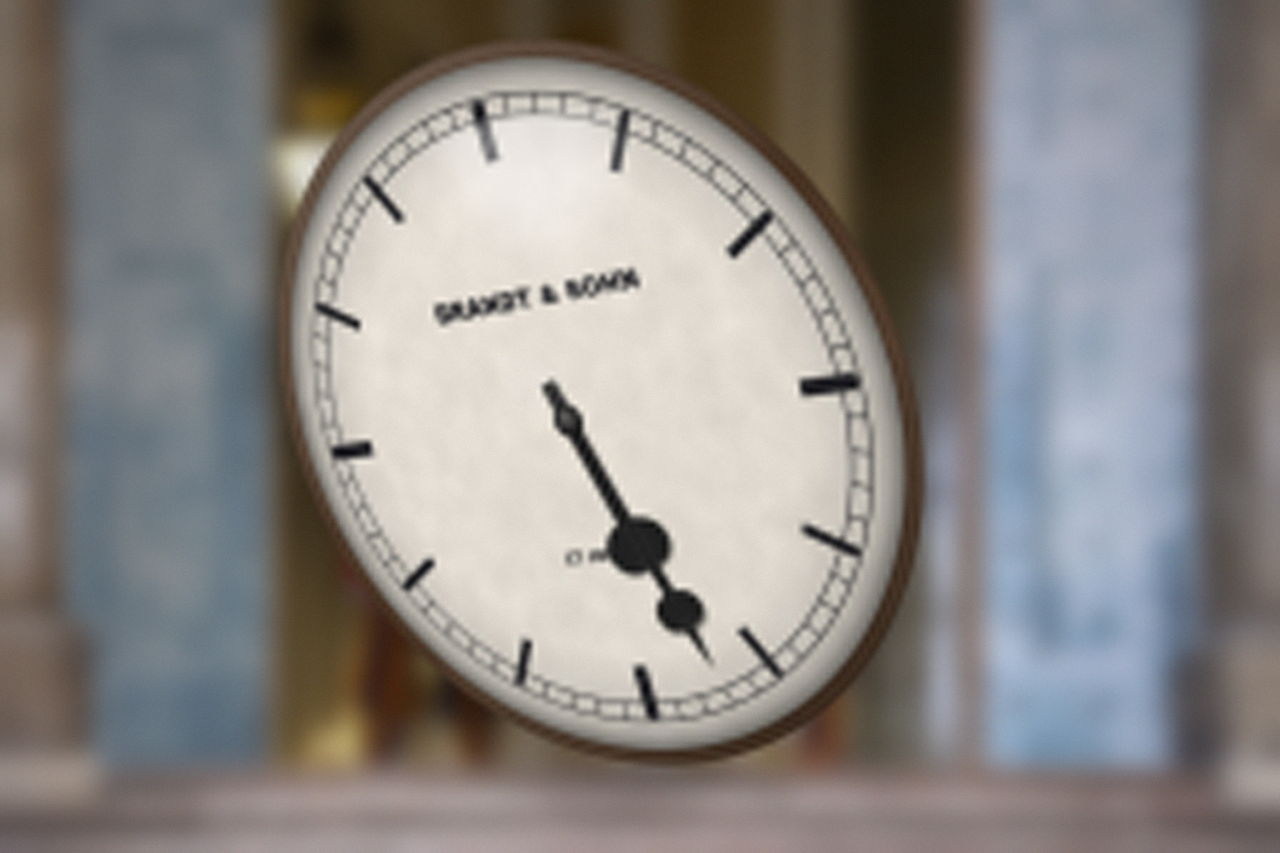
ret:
{"hour": 5, "minute": 27}
